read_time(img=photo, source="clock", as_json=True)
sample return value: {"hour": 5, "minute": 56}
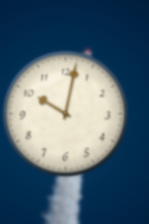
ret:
{"hour": 10, "minute": 2}
